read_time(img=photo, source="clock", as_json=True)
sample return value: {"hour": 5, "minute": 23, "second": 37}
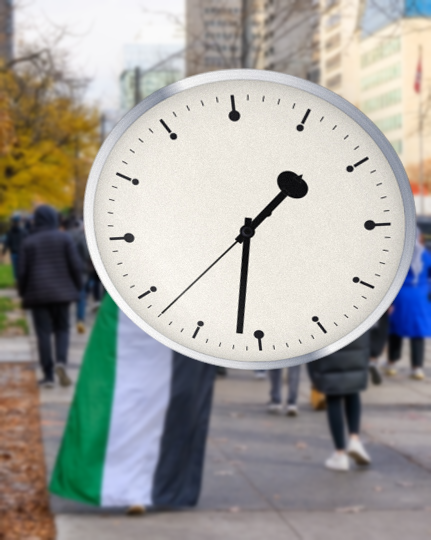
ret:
{"hour": 1, "minute": 31, "second": 38}
